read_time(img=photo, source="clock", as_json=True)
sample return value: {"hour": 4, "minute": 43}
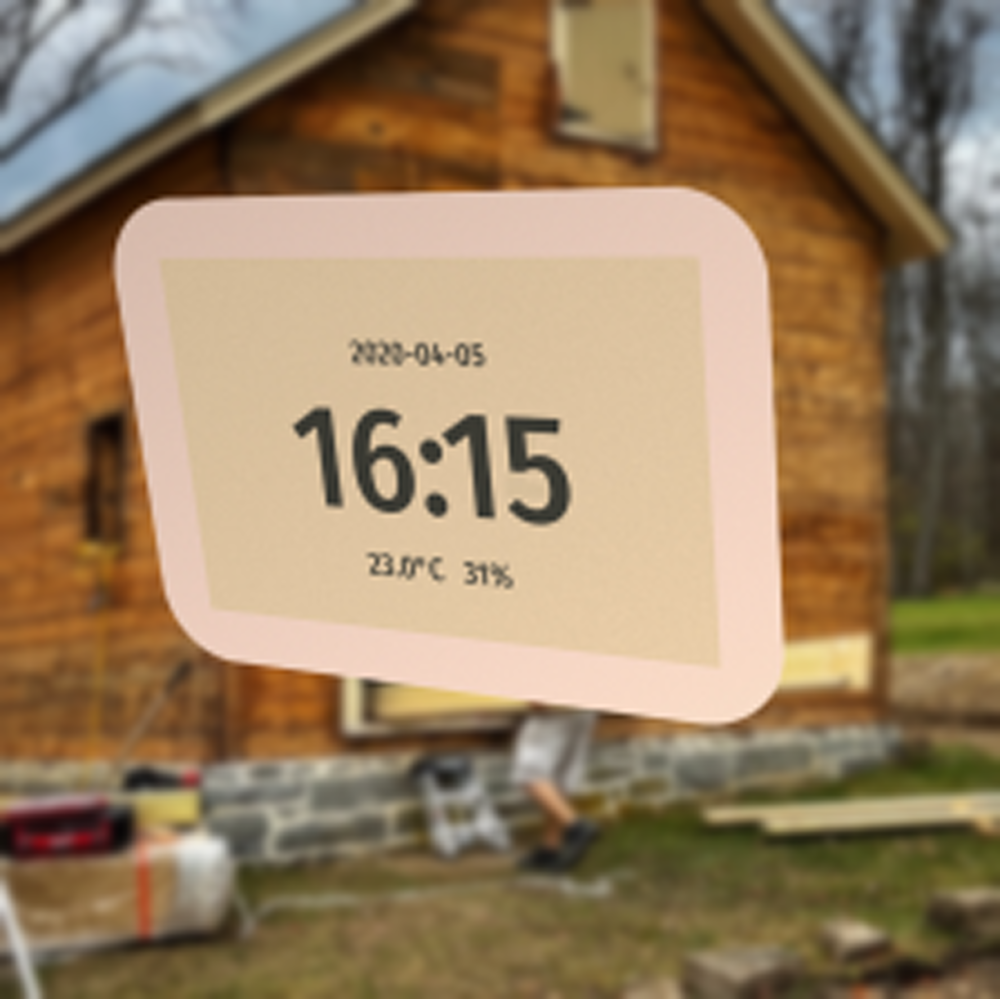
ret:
{"hour": 16, "minute": 15}
